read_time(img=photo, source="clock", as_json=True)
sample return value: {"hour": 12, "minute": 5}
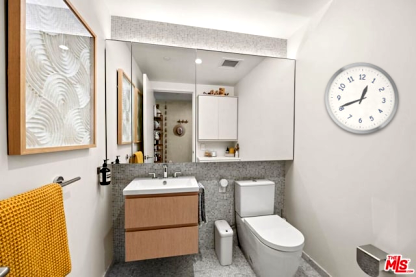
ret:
{"hour": 12, "minute": 41}
